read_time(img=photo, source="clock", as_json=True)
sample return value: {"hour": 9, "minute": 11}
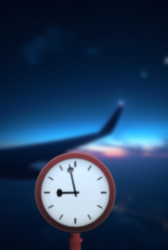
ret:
{"hour": 8, "minute": 58}
